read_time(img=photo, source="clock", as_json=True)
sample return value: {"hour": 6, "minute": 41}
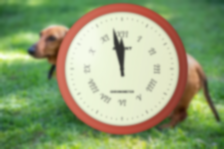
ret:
{"hour": 11, "minute": 58}
